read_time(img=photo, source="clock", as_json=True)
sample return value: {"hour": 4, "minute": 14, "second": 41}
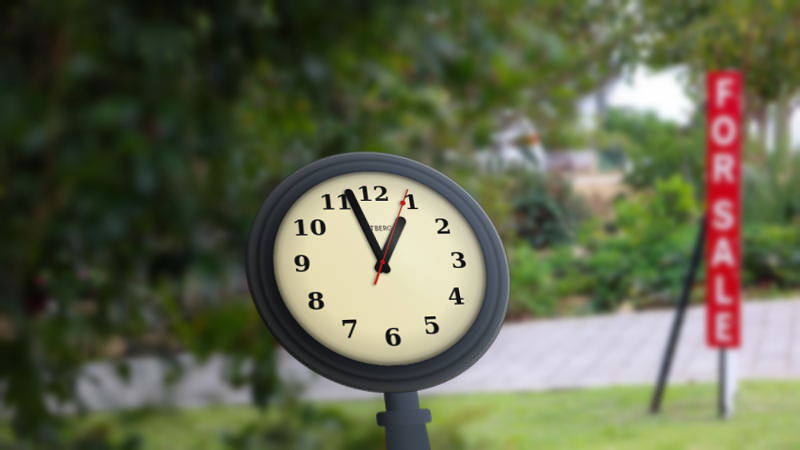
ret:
{"hour": 12, "minute": 57, "second": 4}
